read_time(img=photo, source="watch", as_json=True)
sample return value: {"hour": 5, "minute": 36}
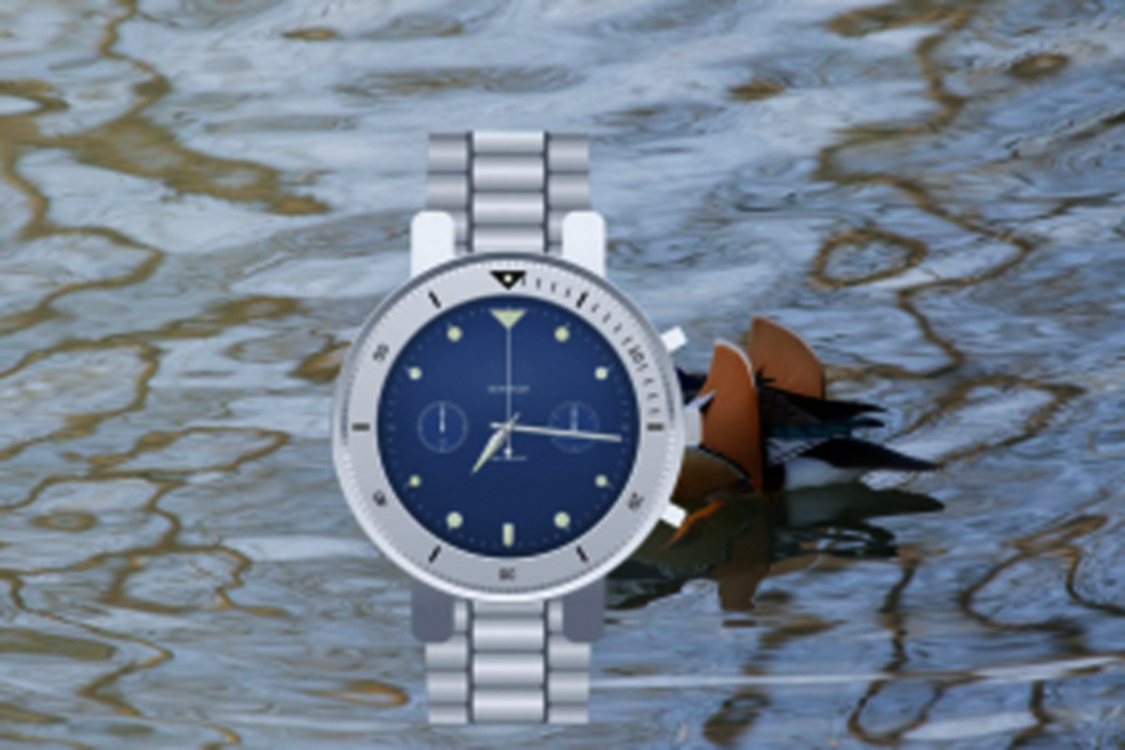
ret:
{"hour": 7, "minute": 16}
